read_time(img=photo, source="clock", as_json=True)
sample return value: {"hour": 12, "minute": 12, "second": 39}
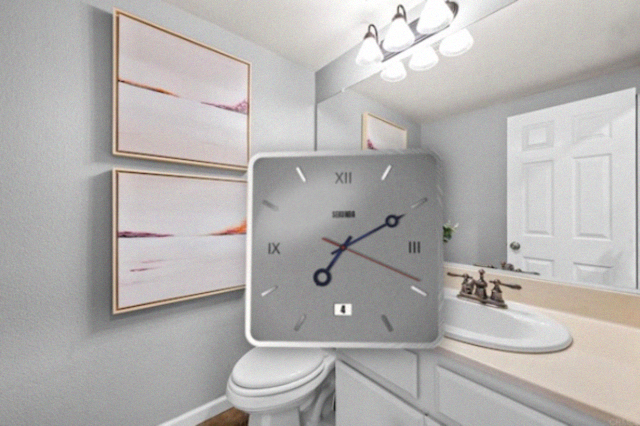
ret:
{"hour": 7, "minute": 10, "second": 19}
